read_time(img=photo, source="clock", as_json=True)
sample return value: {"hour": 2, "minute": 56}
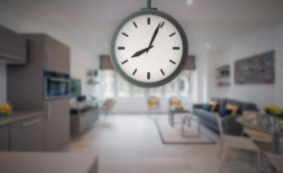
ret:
{"hour": 8, "minute": 4}
